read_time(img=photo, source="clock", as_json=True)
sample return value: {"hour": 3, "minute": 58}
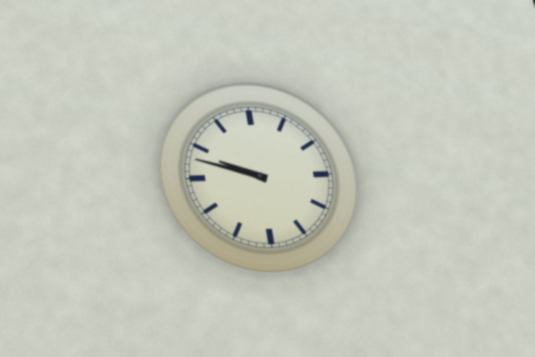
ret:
{"hour": 9, "minute": 48}
